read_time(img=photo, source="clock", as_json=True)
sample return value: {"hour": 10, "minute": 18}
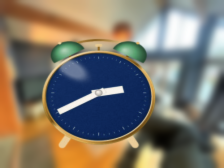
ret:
{"hour": 2, "minute": 40}
